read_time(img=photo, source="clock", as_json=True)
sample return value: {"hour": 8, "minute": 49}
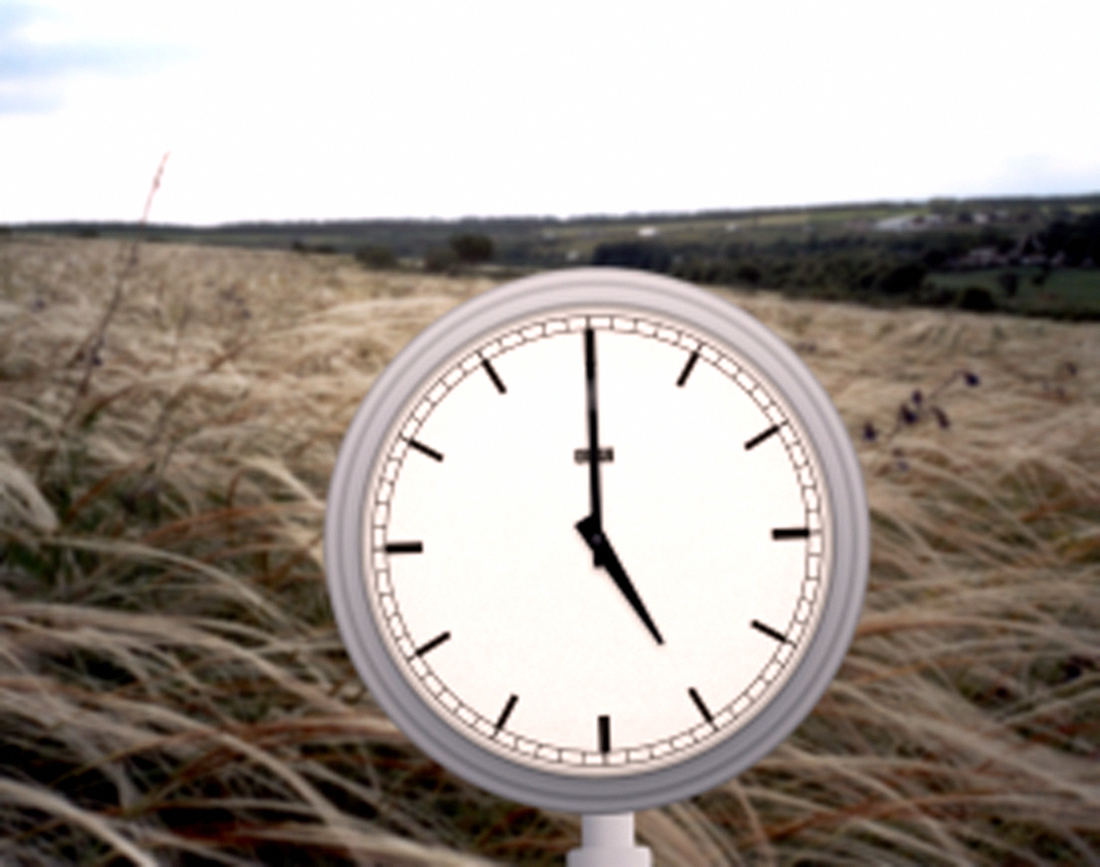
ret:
{"hour": 5, "minute": 0}
